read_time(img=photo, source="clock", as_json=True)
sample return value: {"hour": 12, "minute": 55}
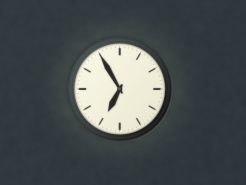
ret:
{"hour": 6, "minute": 55}
